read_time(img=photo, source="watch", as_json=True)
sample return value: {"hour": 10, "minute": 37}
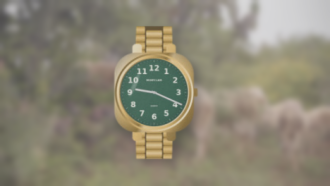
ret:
{"hour": 9, "minute": 19}
